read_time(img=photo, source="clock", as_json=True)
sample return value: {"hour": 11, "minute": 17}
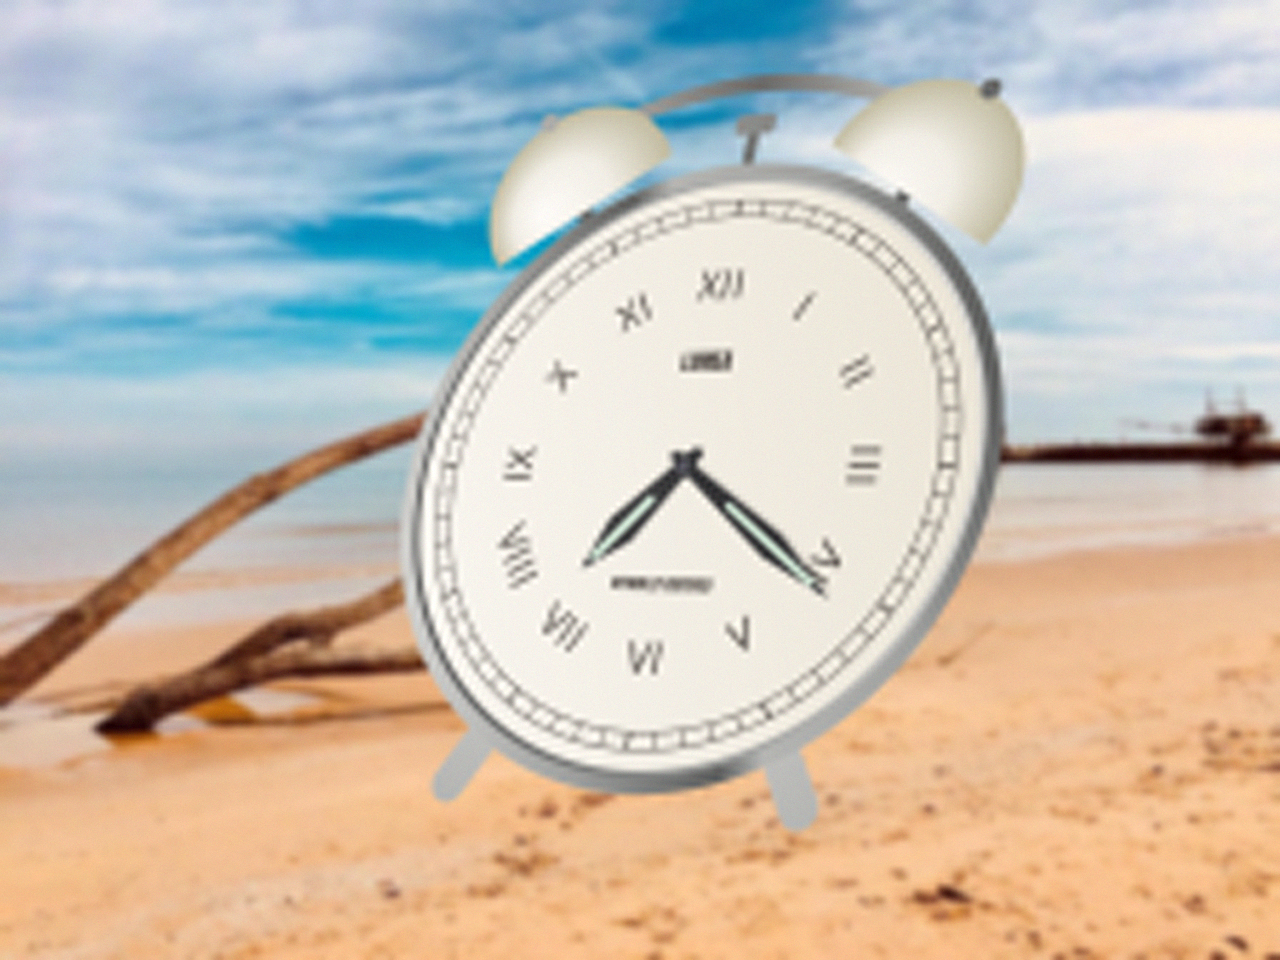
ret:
{"hour": 7, "minute": 21}
